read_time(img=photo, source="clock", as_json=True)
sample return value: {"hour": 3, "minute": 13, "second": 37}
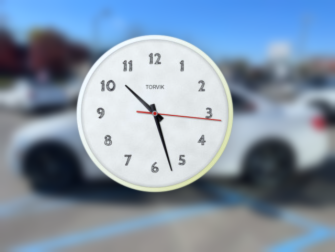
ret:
{"hour": 10, "minute": 27, "second": 16}
